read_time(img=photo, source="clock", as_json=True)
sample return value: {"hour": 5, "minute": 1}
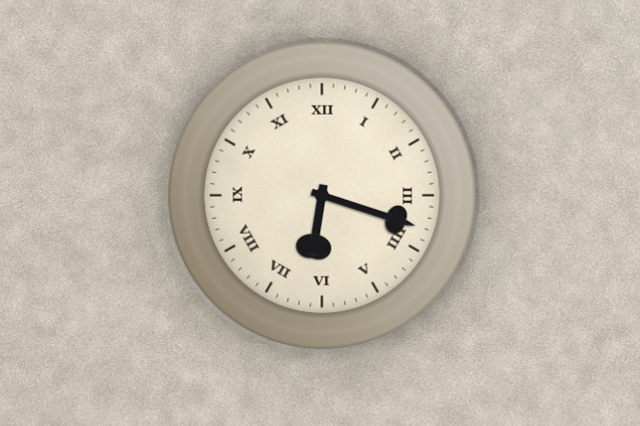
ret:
{"hour": 6, "minute": 18}
